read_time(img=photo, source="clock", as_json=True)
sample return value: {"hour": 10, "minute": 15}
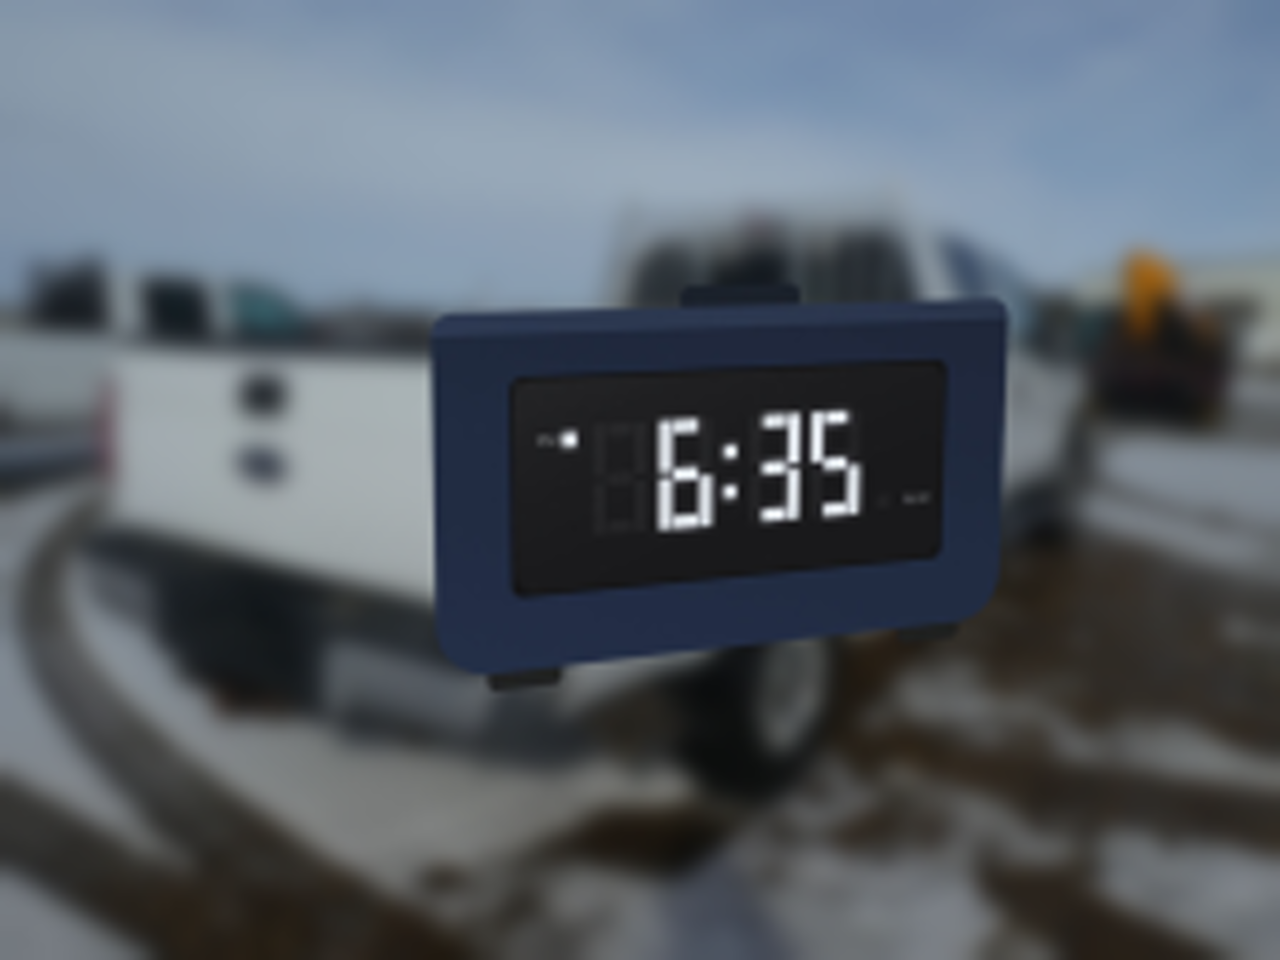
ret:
{"hour": 6, "minute": 35}
